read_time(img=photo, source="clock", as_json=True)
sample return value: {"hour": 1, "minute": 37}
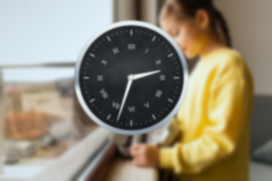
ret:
{"hour": 2, "minute": 33}
